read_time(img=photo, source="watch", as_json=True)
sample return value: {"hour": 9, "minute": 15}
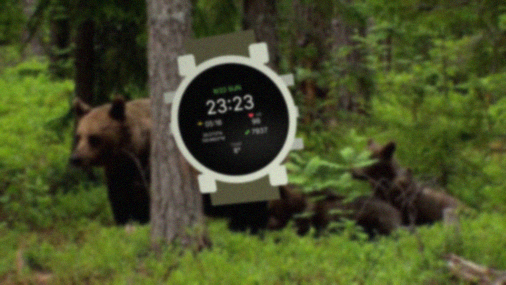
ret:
{"hour": 23, "minute": 23}
